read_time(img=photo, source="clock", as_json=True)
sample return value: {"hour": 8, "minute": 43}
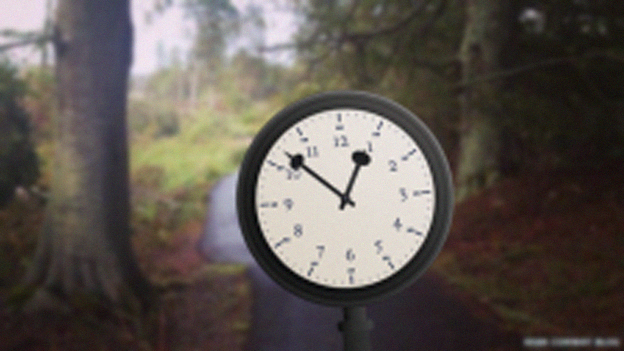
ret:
{"hour": 12, "minute": 52}
